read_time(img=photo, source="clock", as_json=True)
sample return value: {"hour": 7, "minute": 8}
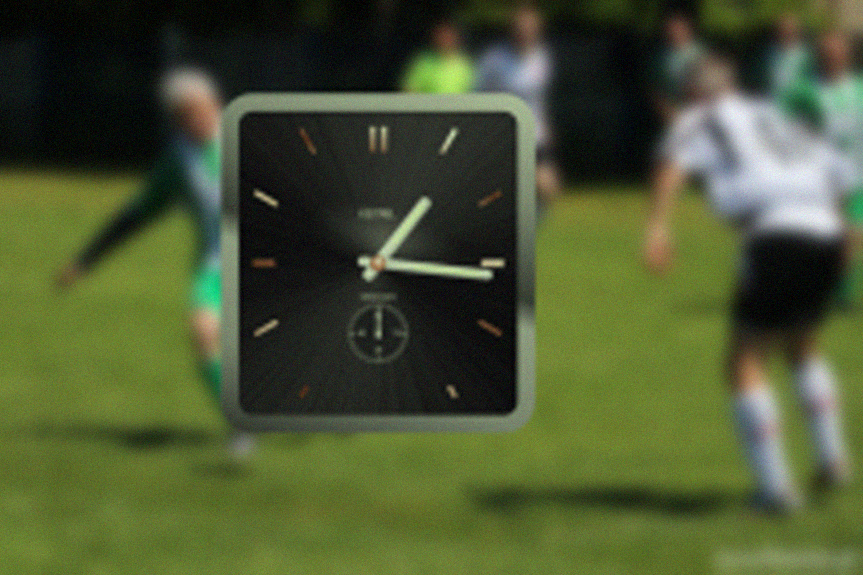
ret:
{"hour": 1, "minute": 16}
